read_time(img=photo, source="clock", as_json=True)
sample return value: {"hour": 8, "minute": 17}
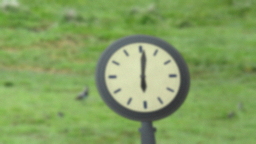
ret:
{"hour": 6, "minute": 1}
